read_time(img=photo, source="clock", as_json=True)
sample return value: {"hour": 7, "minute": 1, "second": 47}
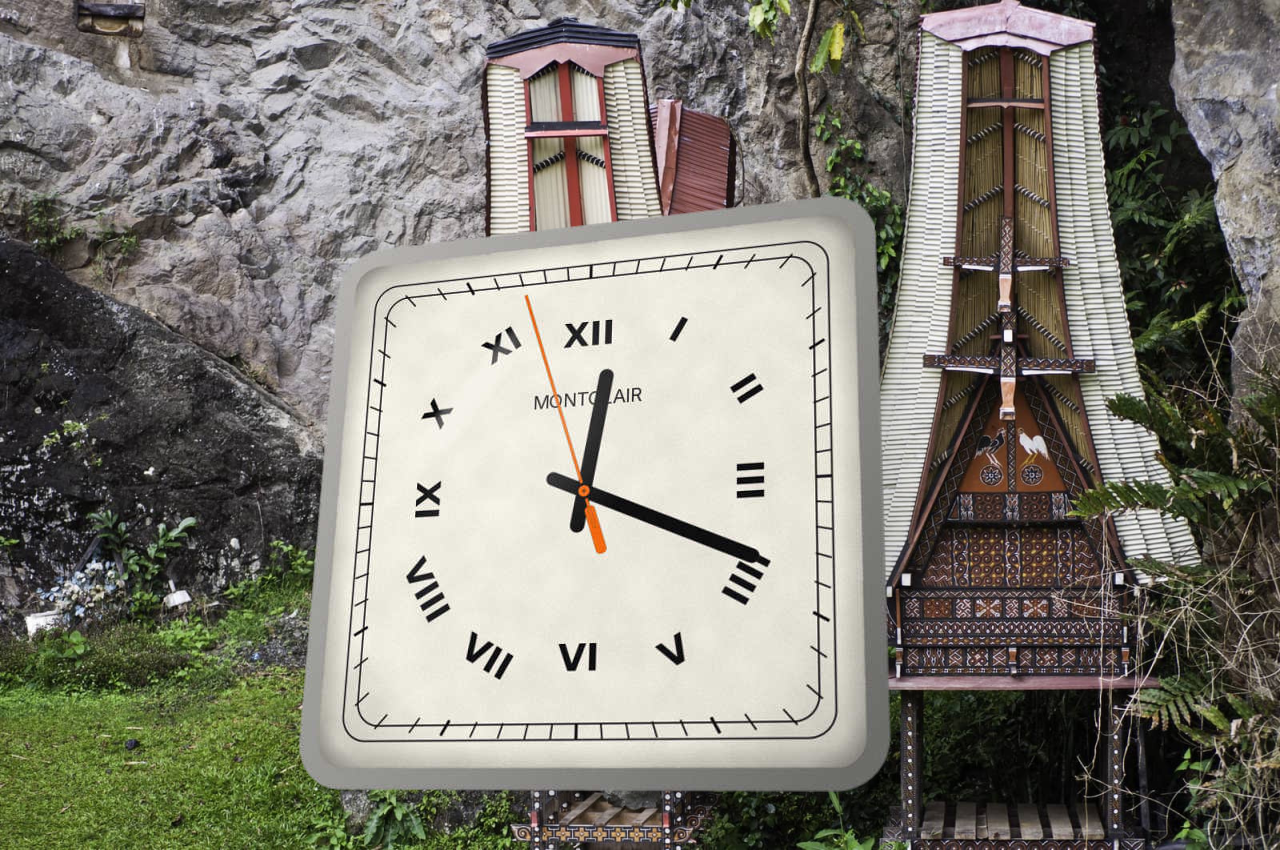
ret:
{"hour": 12, "minute": 18, "second": 57}
